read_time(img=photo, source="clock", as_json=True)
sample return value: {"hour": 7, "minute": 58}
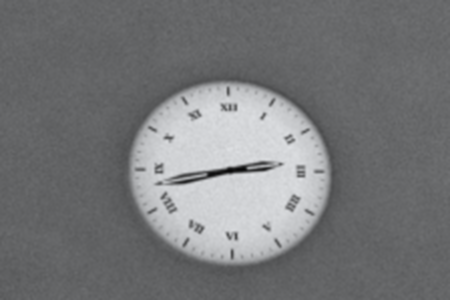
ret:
{"hour": 2, "minute": 43}
